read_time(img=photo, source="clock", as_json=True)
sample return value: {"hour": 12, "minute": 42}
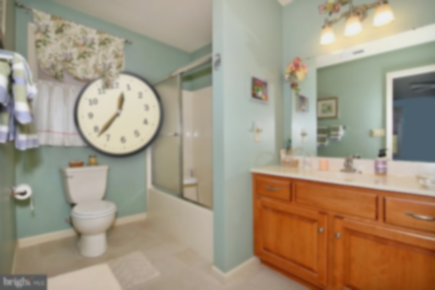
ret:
{"hour": 12, "minute": 38}
